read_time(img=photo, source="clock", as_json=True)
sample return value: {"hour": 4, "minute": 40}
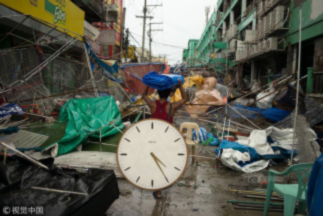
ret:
{"hour": 4, "minute": 25}
